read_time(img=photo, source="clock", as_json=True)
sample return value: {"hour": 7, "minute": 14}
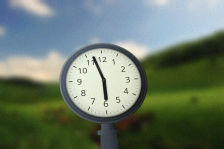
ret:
{"hour": 5, "minute": 57}
